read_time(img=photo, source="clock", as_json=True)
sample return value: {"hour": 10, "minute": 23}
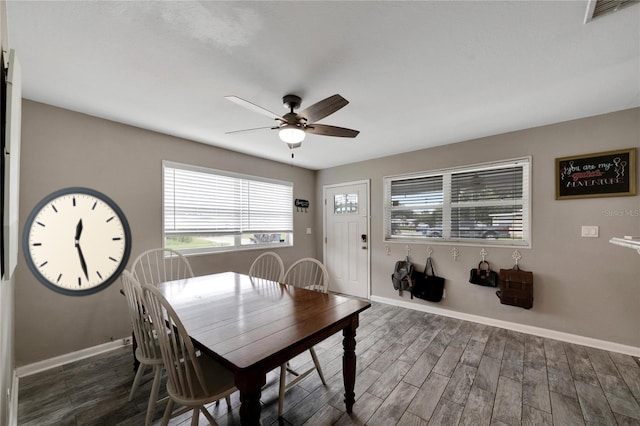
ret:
{"hour": 12, "minute": 28}
